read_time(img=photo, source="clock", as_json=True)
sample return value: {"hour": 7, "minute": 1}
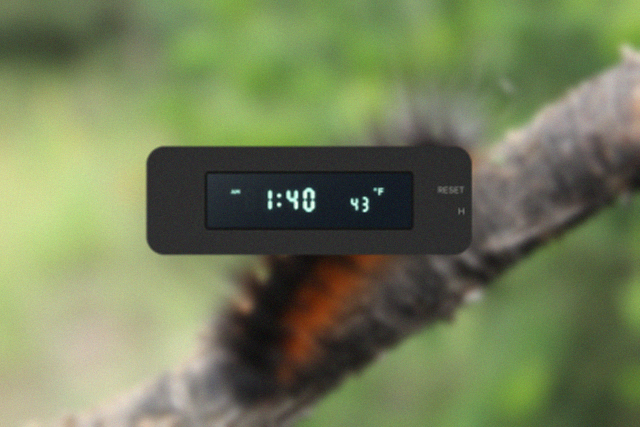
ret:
{"hour": 1, "minute": 40}
